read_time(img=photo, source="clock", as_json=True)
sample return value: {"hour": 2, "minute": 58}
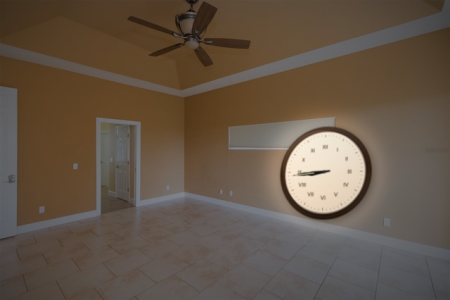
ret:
{"hour": 8, "minute": 44}
